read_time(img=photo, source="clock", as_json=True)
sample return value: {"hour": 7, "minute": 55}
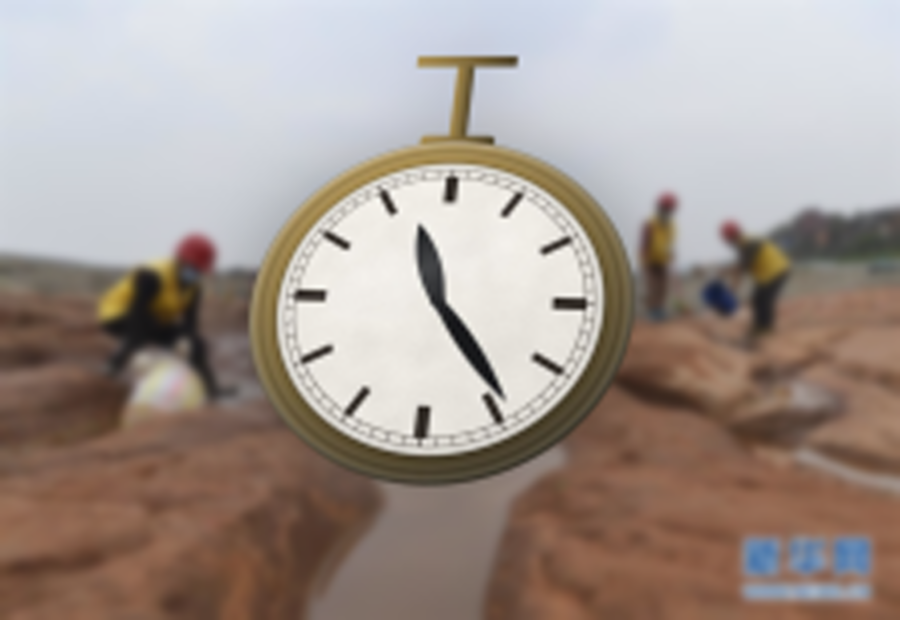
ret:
{"hour": 11, "minute": 24}
